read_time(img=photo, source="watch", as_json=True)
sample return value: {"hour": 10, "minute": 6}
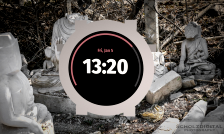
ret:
{"hour": 13, "minute": 20}
